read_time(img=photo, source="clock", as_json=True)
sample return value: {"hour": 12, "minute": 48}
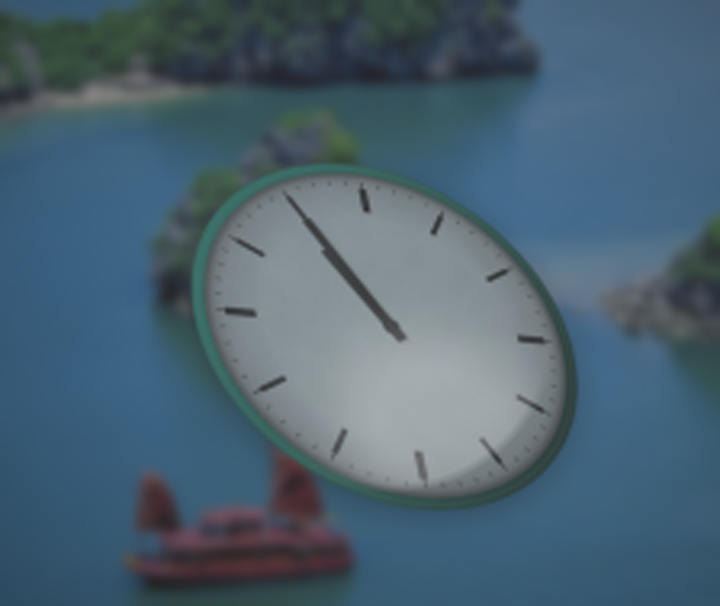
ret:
{"hour": 10, "minute": 55}
